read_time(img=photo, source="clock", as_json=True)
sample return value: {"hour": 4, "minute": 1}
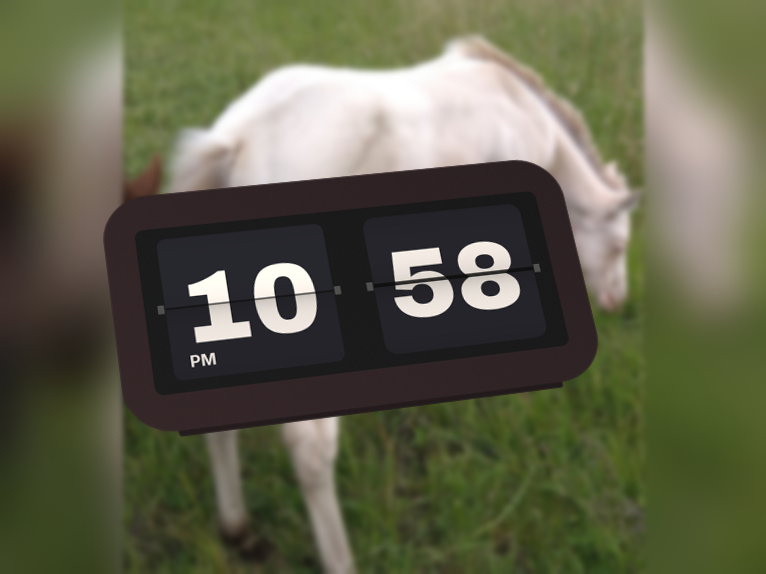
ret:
{"hour": 10, "minute": 58}
